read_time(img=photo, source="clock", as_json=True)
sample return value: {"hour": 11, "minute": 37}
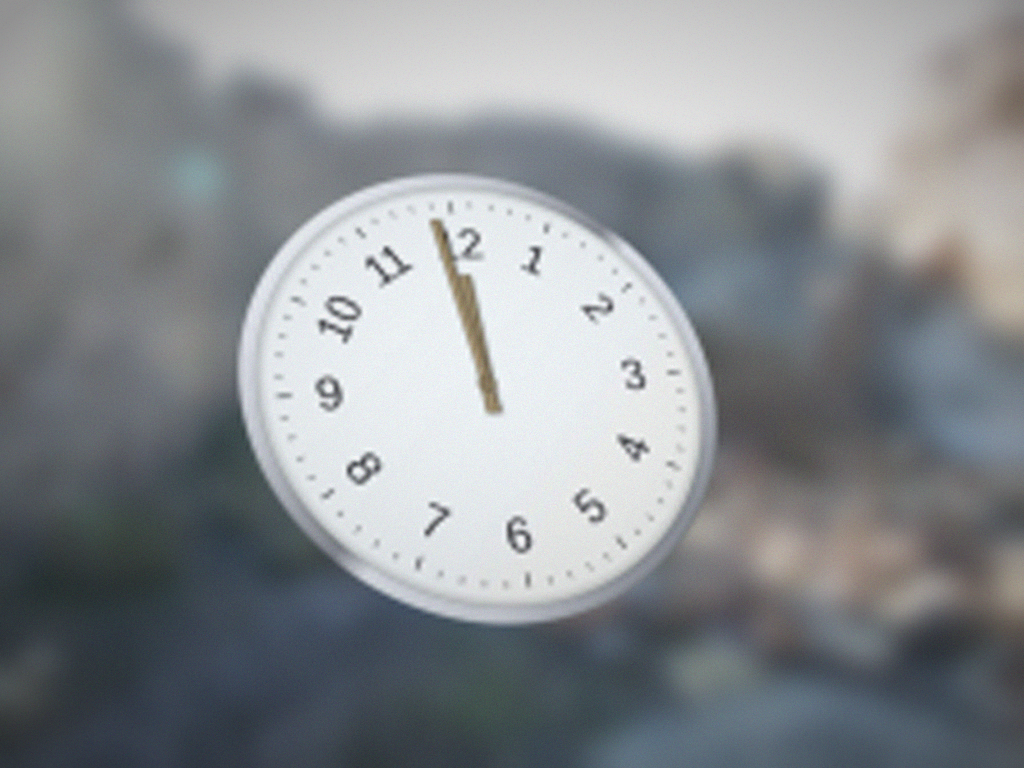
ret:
{"hour": 11, "minute": 59}
